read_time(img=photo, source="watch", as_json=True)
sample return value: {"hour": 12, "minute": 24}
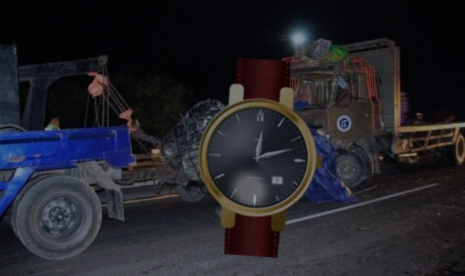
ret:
{"hour": 12, "minute": 12}
